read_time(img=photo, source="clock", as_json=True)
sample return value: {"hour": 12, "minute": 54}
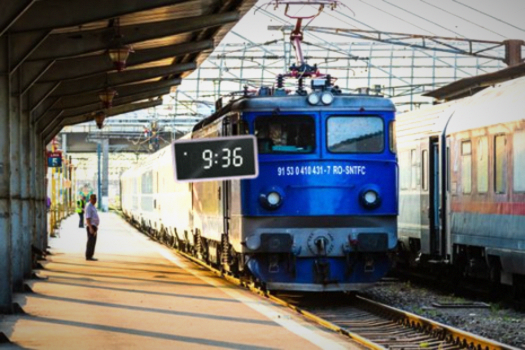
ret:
{"hour": 9, "minute": 36}
